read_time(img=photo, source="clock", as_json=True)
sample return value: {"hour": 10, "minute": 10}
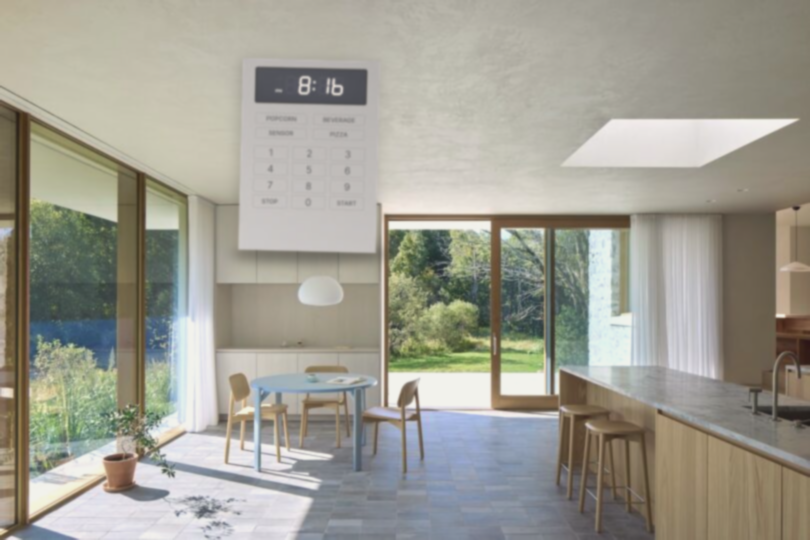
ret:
{"hour": 8, "minute": 16}
